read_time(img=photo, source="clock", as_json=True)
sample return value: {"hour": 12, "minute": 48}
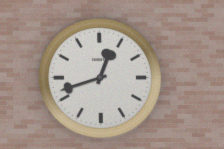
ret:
{"hour": 12, "minute": 42}
